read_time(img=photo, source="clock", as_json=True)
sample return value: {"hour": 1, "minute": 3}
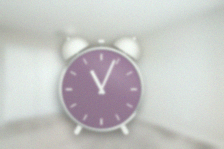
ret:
{"hour": 11, "minute": 4}
